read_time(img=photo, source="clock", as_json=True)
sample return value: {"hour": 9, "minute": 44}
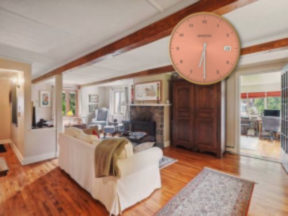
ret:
{"hour": 6, "minute": 30}
